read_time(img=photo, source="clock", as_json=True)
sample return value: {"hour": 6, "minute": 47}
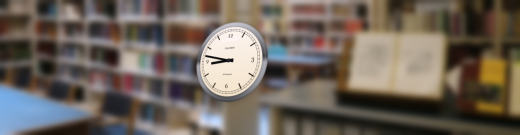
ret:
{"hour": 8, "minute": 47}
